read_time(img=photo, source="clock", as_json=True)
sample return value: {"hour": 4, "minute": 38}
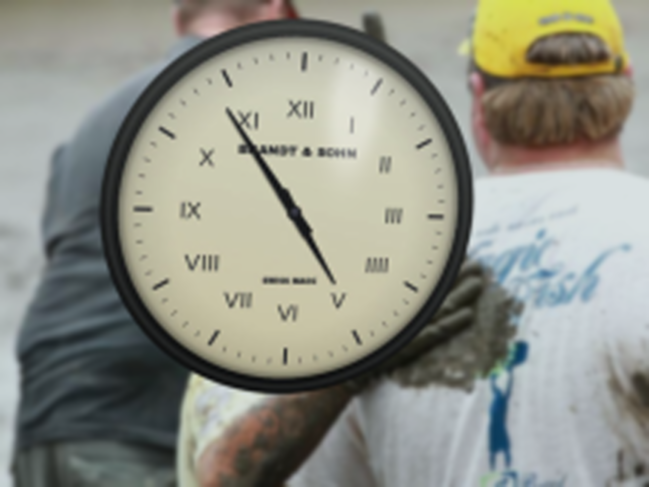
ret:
{"hour": 4, "minute": 54}
